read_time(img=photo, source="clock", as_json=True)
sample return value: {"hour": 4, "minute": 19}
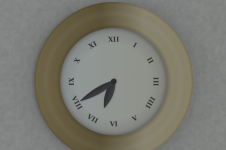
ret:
{"hour": 6, "minute": 40}
